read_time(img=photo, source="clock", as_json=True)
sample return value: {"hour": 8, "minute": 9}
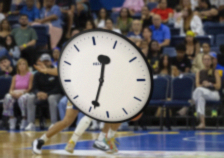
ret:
{"hour": 12, "minute": 34}
